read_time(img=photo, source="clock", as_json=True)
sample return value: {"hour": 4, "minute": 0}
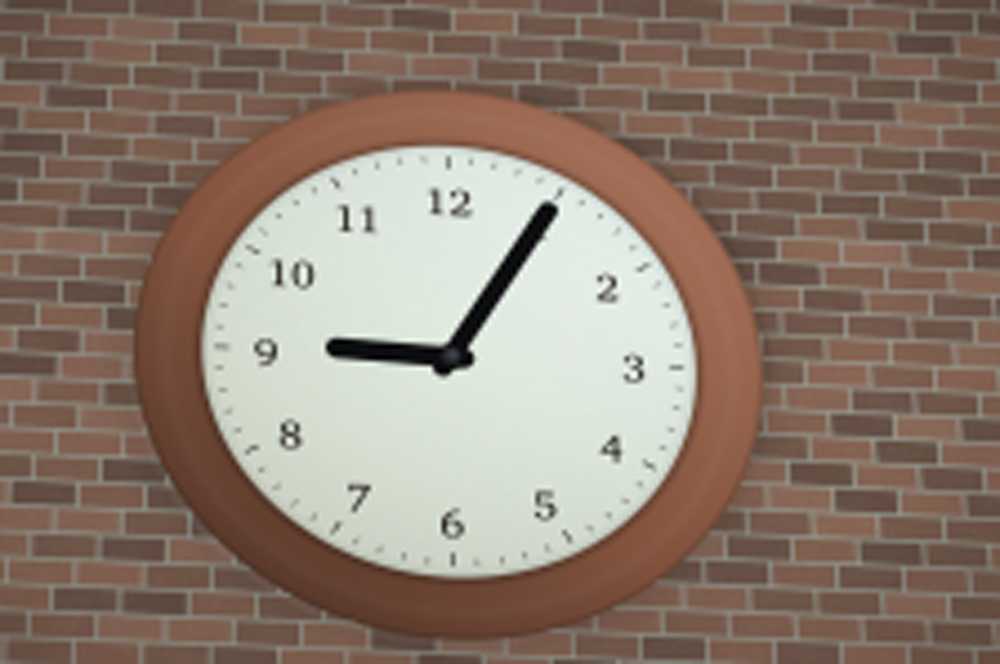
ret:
{"hour": 9, "minute": 5}
